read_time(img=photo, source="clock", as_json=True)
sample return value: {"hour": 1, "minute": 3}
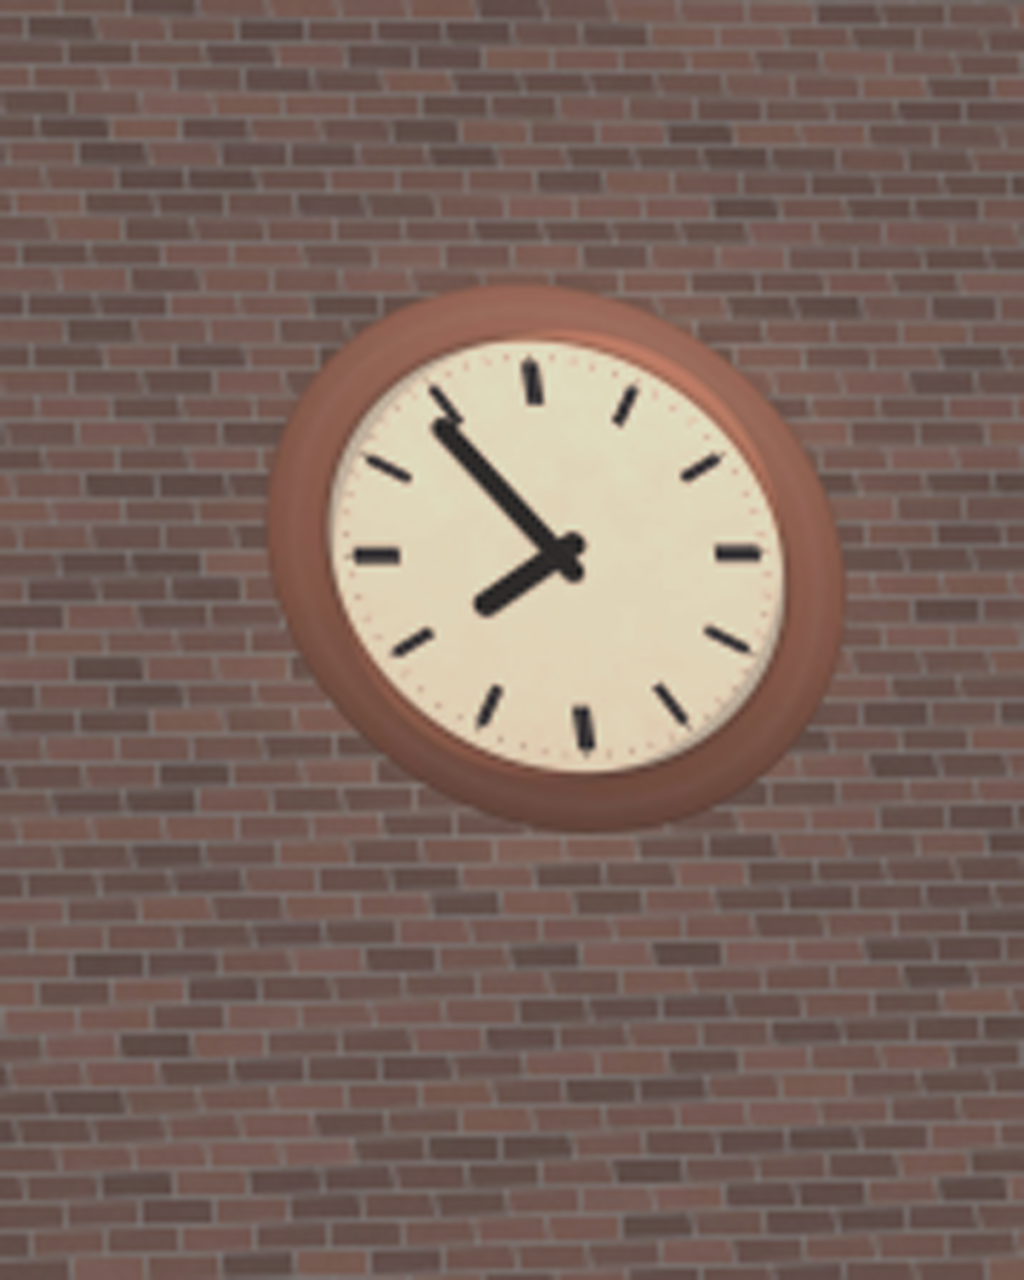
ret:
{"hour": 7, "minute": 54}
